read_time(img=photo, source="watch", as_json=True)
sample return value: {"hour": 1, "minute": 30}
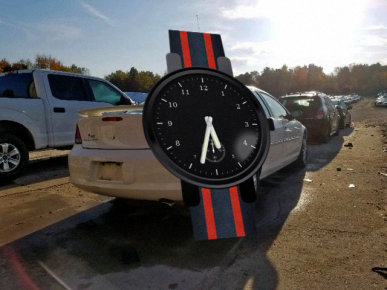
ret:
{"hour": 5, "minute": 33}
